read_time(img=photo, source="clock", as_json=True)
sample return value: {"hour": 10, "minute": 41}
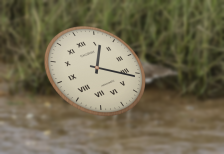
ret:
{"hour": 1, "minute": 21}
